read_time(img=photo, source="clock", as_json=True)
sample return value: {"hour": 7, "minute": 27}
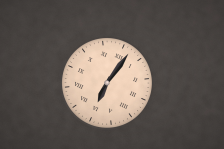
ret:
{"hour": 6, "minute": 2}
